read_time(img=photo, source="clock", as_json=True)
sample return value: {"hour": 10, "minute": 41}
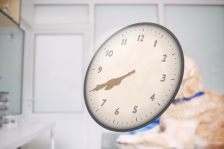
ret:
{"hour": 7, "minute": 40}
